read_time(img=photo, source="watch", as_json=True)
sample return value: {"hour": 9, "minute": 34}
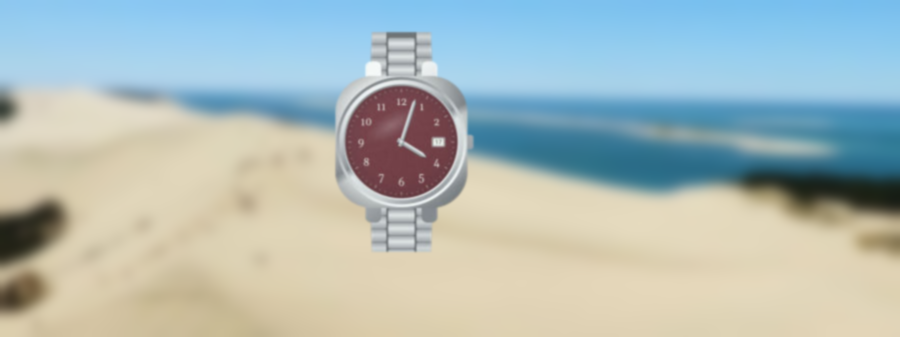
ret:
{"hour": 4, "minute": 3}
